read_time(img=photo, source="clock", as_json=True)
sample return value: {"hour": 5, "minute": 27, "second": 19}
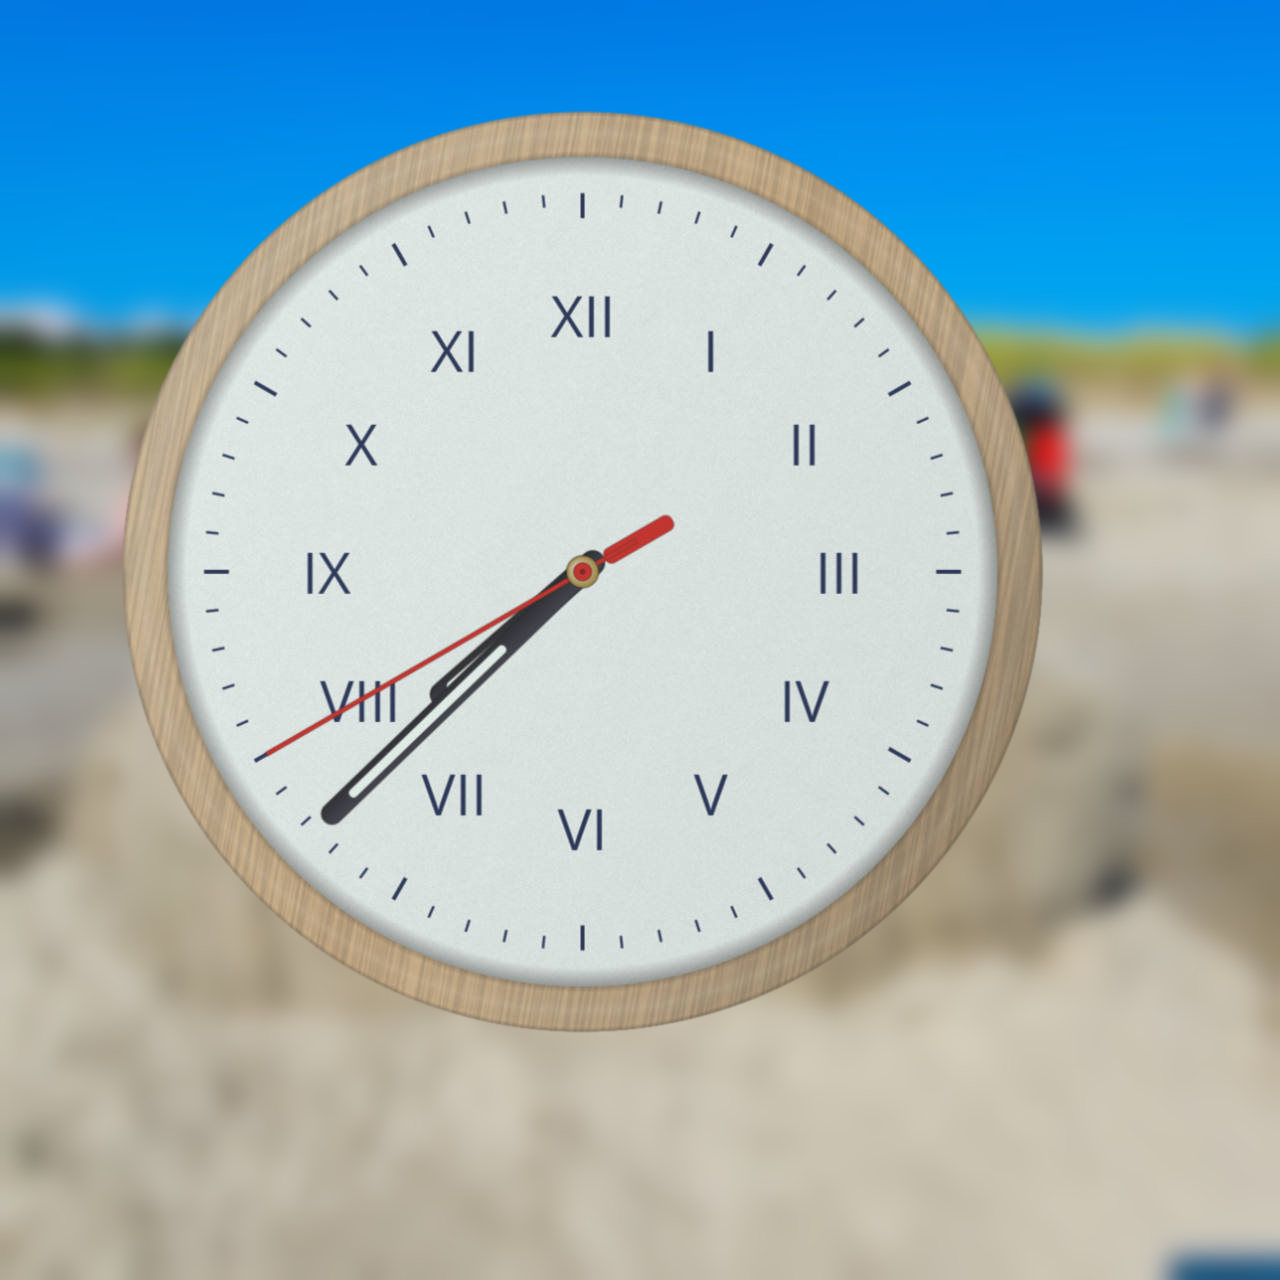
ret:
{"hour": 7, "minute": 37, "second": 40}
